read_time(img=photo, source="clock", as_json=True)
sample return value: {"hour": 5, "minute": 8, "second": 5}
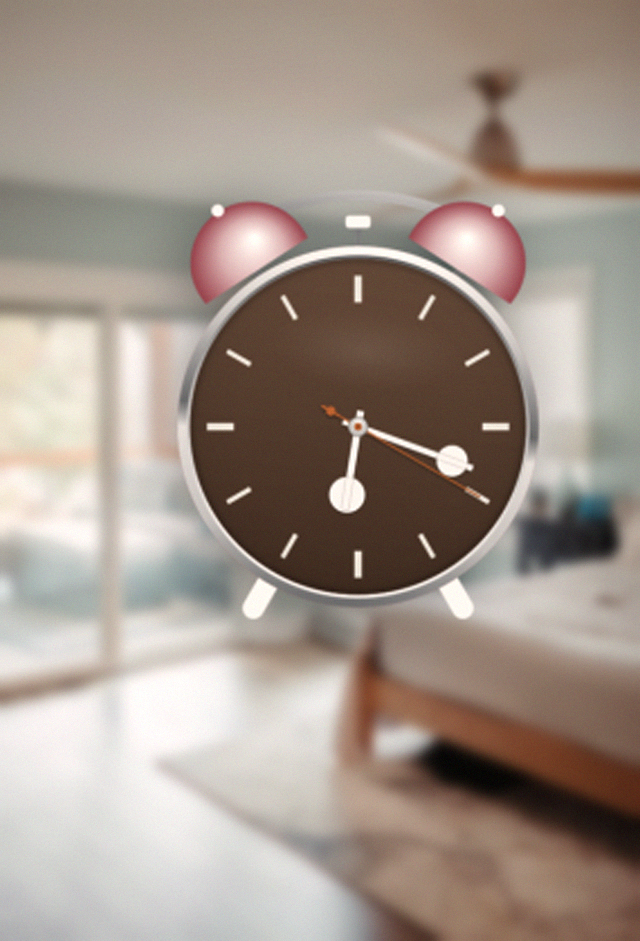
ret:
{"hour": 6, "minute": 18, "second": 20}
